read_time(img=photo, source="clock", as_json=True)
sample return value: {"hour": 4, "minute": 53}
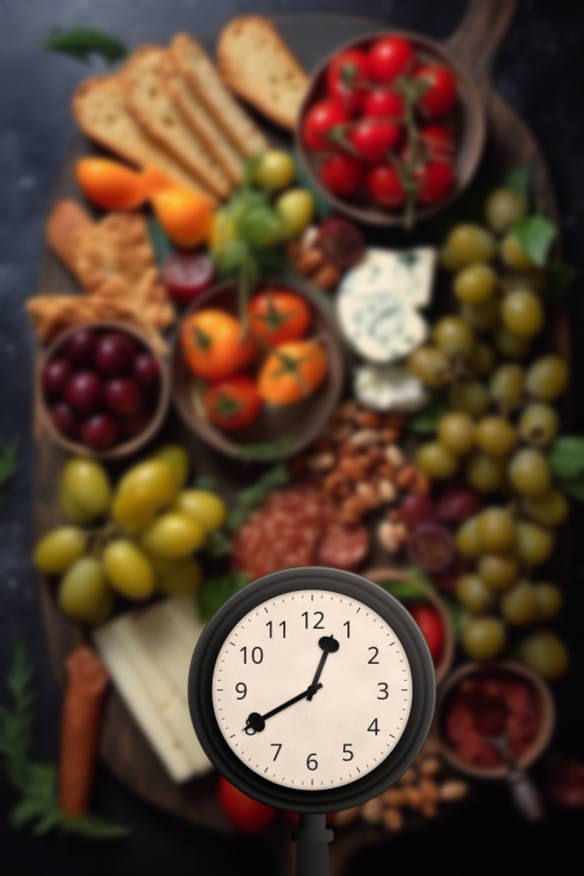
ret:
{"hour": 12, "minute": 40}
